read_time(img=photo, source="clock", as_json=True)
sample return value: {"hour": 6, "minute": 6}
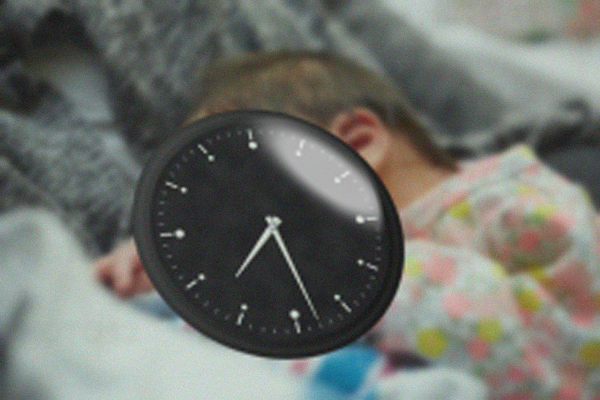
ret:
{"hour": 7, "minute": 28}
